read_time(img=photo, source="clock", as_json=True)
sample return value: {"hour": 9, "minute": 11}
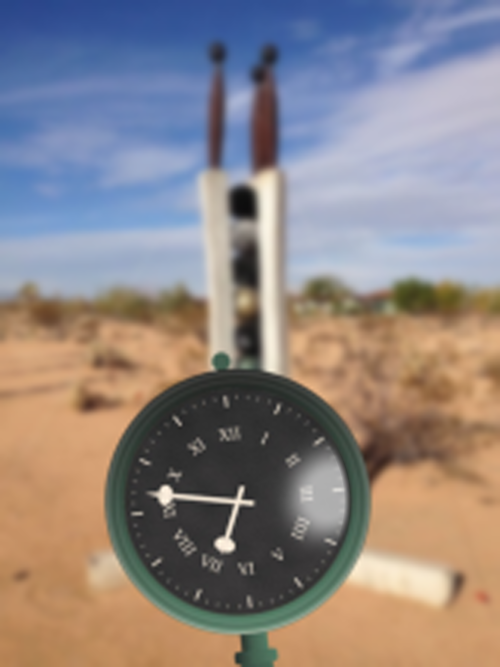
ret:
{"hour": 6, "minute": 47}
